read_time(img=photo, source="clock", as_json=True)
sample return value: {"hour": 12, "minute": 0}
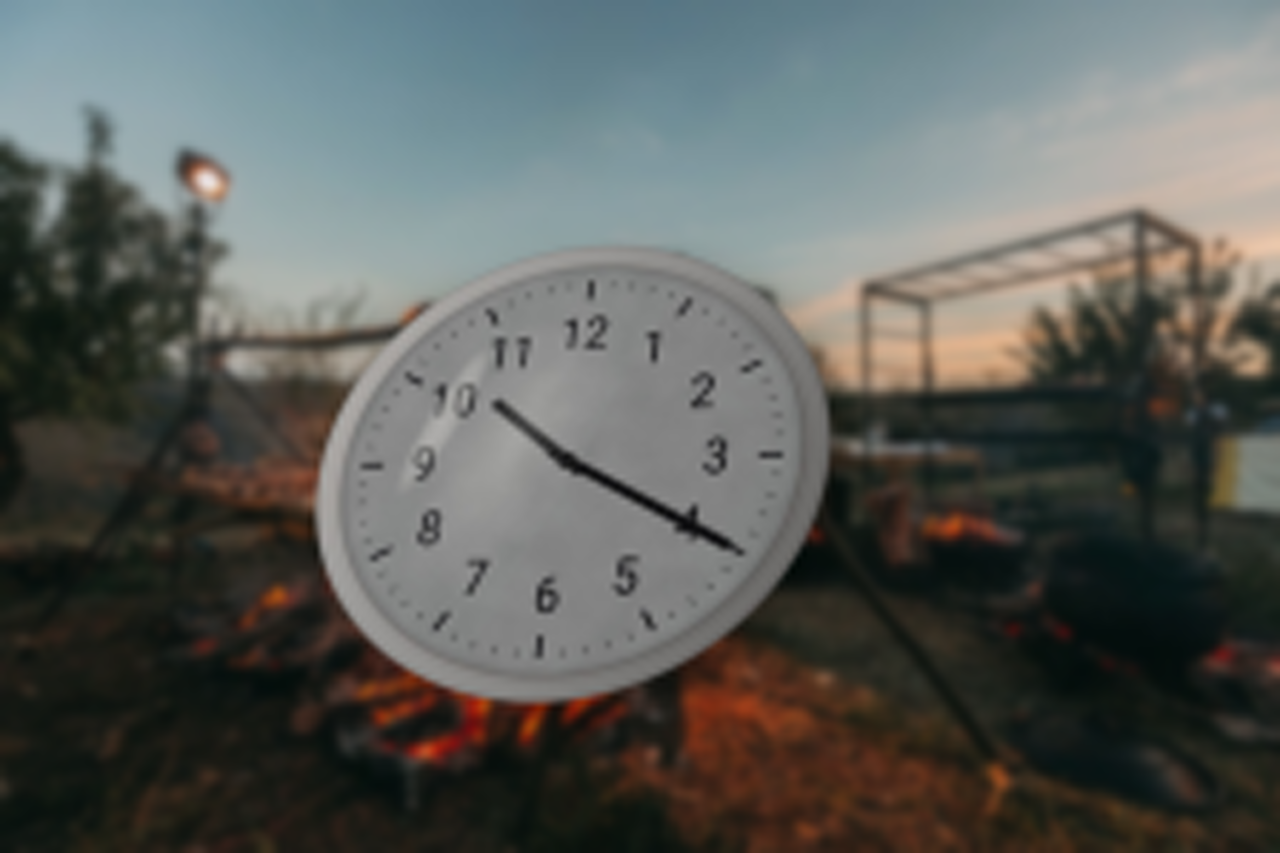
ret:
{"hour": 10, "minute": 20}
